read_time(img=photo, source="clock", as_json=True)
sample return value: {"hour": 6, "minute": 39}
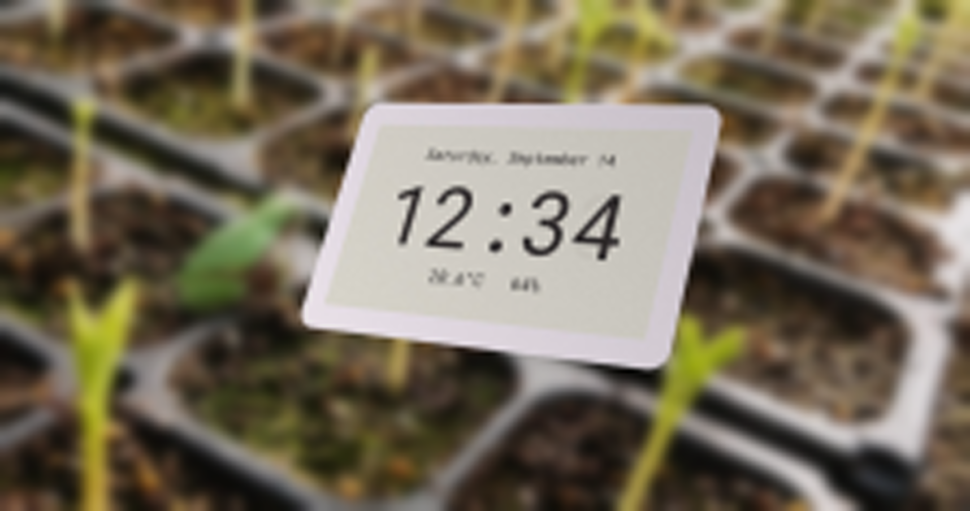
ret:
{"hour": 12, "minute": 34}
